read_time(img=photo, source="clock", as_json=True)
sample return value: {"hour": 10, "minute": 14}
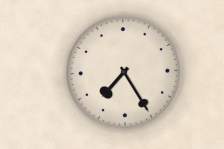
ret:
{"hour": 7, "minute": 25}
